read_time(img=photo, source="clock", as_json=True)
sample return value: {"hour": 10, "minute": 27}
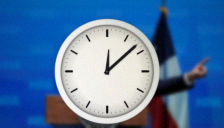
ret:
{"hour": 12, "minute": 8}
